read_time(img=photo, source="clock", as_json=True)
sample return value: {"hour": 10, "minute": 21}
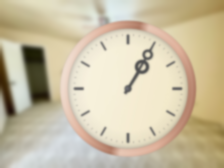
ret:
{"hour": 1, "minute": 5}
